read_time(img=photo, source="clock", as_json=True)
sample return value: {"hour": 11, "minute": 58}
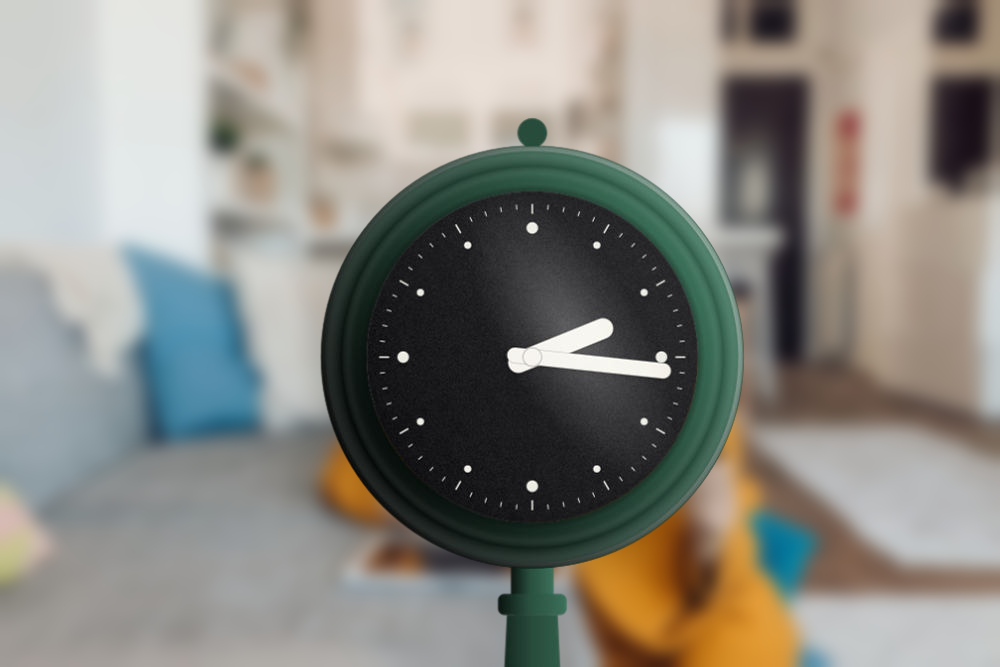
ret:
{"hour": 2, "minute": 16}
